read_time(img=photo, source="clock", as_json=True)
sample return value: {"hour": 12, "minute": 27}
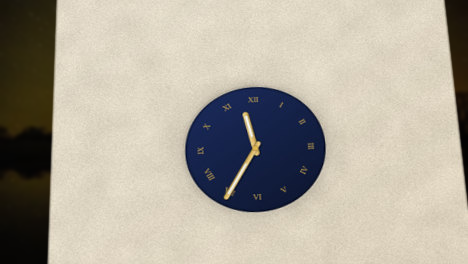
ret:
{"hour": 11, "minute": 35}
